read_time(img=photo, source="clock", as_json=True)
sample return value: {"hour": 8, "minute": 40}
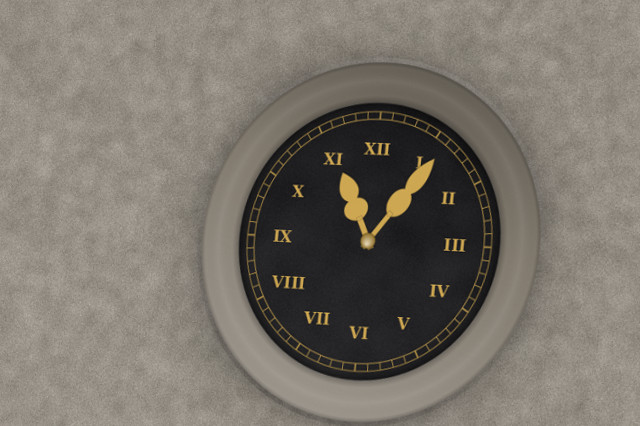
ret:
{"hour": 11, "minute": 6}
